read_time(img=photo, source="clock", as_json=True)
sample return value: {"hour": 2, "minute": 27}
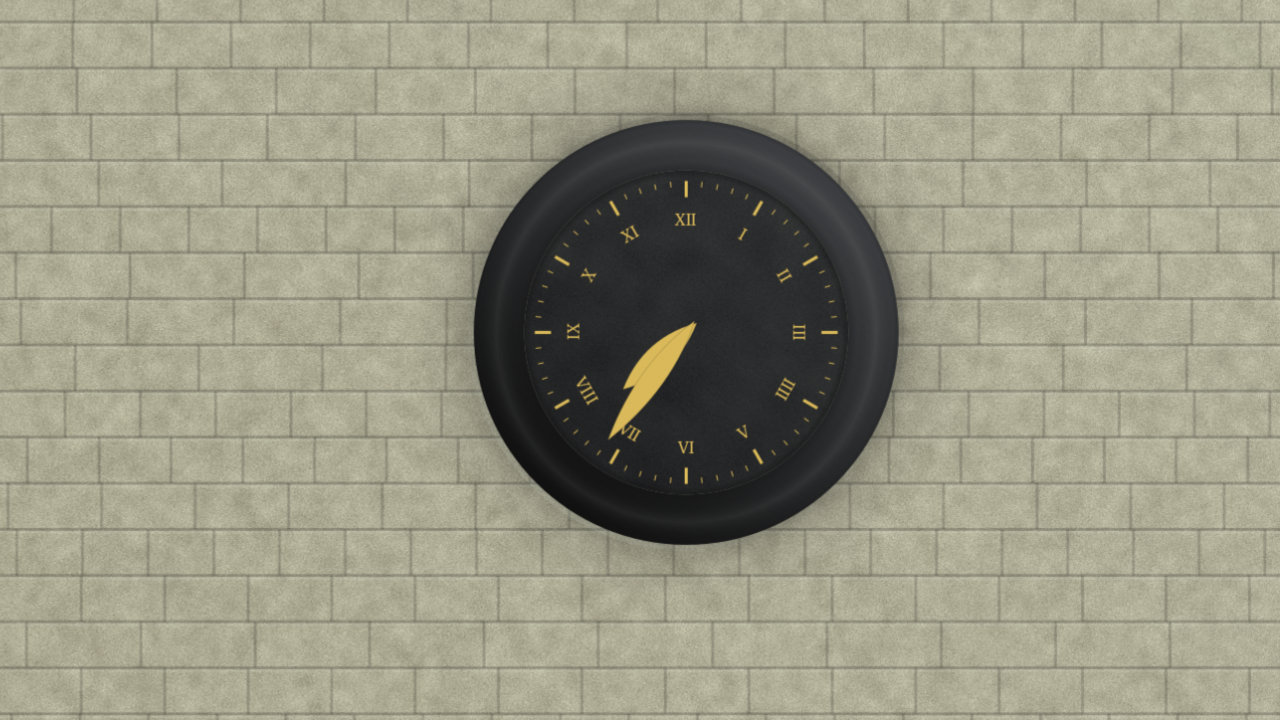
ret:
{"hour": 7, "minute": 36}
